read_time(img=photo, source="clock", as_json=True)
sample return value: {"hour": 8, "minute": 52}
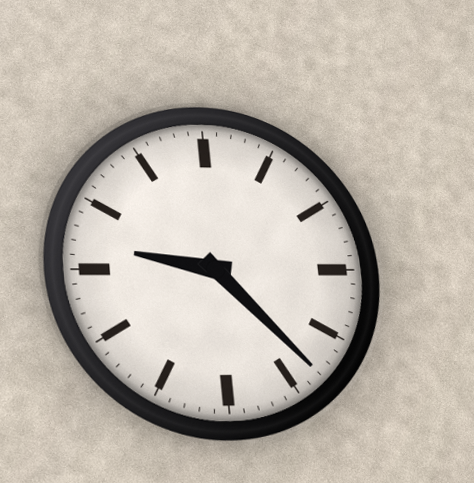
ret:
{"hour": 9, "minute": 23}
